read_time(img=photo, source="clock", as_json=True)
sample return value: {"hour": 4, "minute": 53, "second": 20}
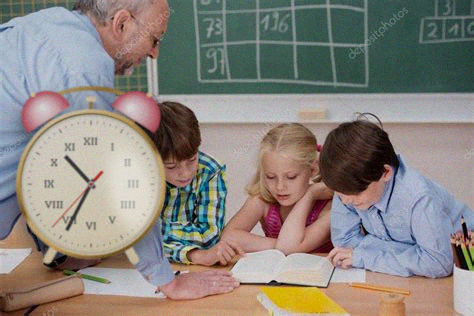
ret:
{"hour": 10, "minute": 34, "second": 37}
